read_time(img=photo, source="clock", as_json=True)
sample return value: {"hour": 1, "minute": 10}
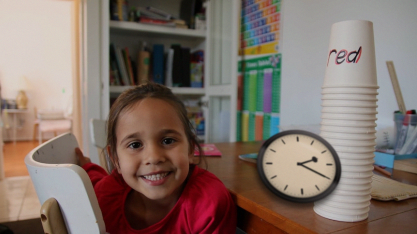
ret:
{"hour": 2, "minute": 20}
